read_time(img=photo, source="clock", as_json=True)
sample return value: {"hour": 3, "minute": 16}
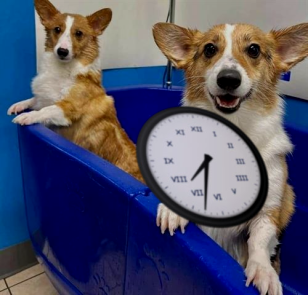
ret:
{"hour": 7, "minute": 33}
